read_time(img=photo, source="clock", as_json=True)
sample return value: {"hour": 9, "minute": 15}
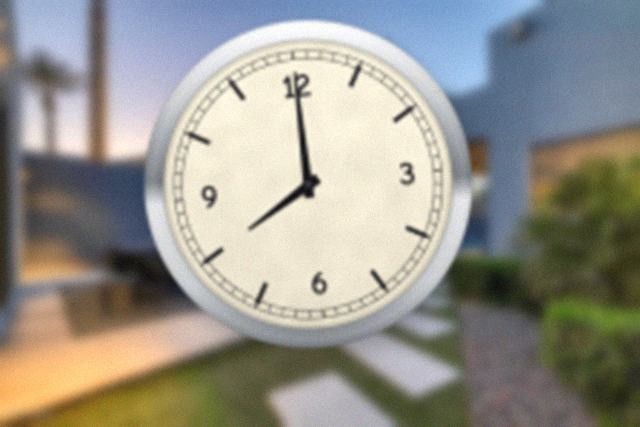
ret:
{"hour": 8, "minute": 0}
